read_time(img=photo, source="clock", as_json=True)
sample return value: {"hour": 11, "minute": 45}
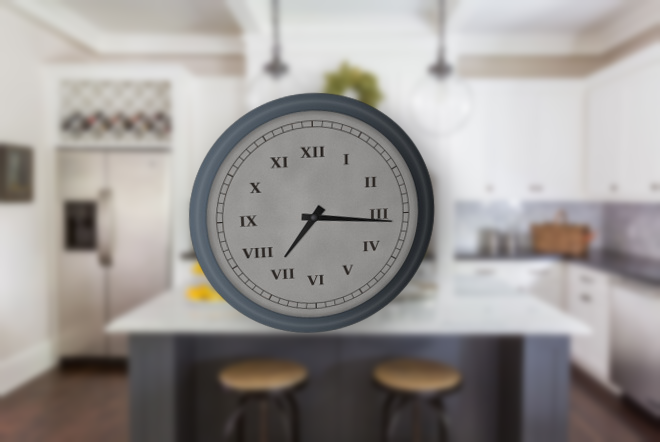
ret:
{"hour": 7, "minute": 16}
